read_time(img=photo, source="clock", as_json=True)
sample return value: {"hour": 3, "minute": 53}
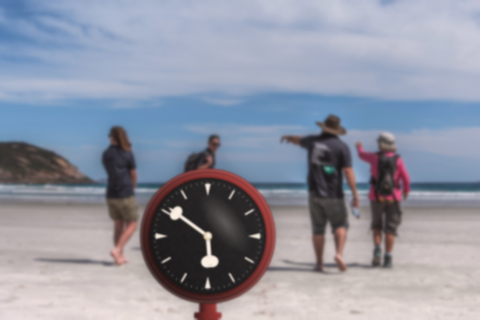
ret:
{"hour": 5, "minute": 51}
